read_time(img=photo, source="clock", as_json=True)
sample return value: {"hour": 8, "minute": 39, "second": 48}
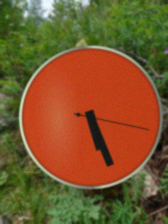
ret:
{"hour": 5, "minute": 26, "second": 17}
